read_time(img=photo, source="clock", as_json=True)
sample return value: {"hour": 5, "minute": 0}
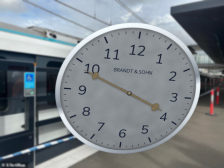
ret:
{"hour": 3, "minute": 49}
